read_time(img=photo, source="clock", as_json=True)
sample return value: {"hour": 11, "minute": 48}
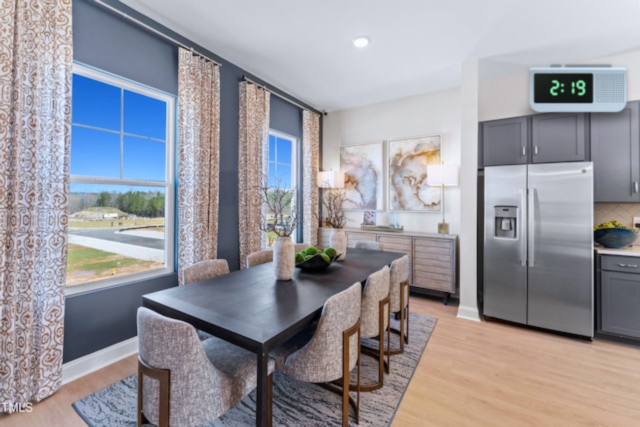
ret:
{"hour": 2, "minute": 19}
